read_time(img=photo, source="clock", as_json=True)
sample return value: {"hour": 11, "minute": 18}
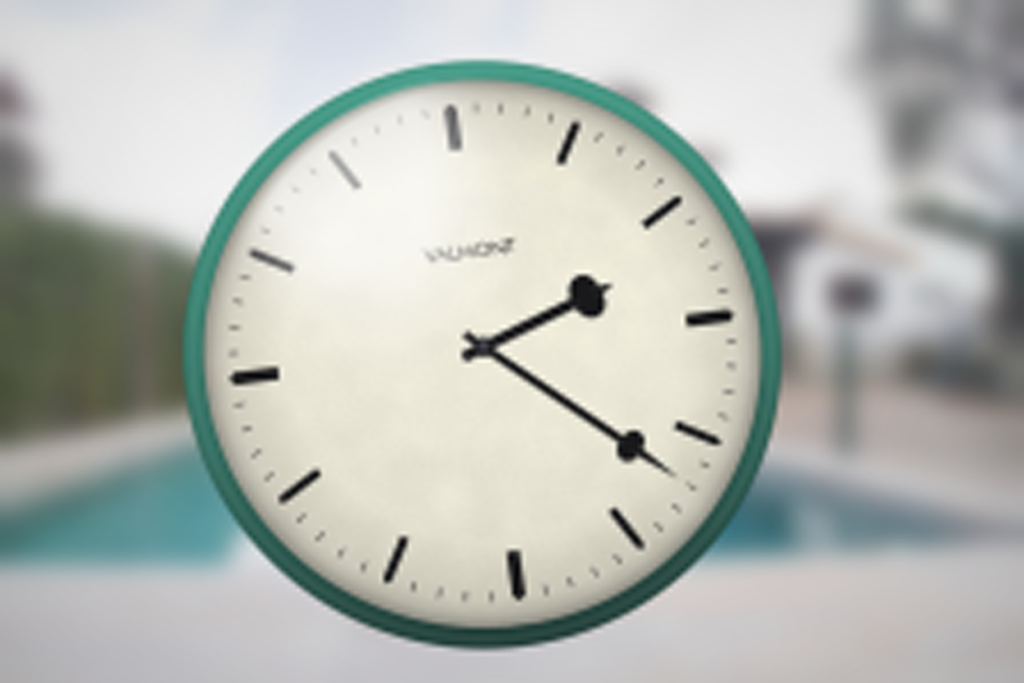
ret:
{"hour": 2, "minute": 22}
